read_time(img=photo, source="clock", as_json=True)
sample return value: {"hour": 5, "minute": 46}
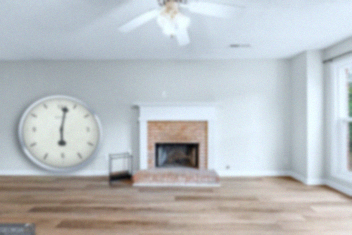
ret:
{"hour": 6, "minute": 2}
